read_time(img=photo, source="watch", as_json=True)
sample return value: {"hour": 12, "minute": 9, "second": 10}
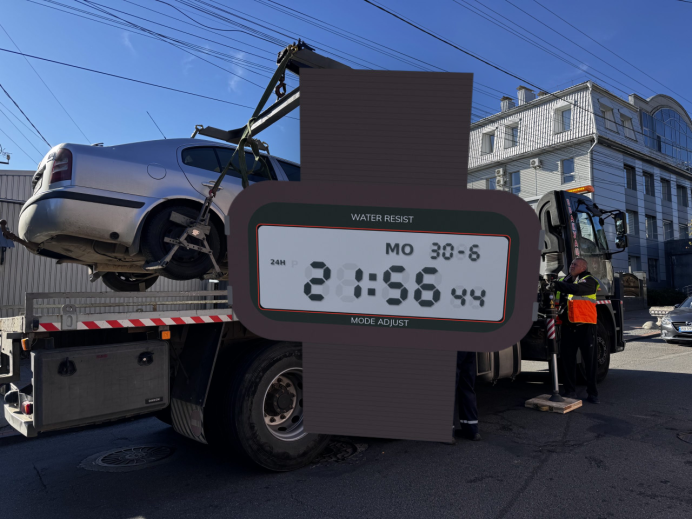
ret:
{"hour": 21, "minute": 56, "second": 44}
